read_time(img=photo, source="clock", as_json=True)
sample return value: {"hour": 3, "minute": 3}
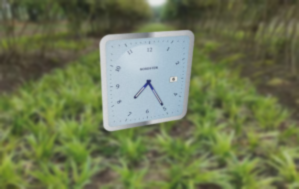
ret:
{"hour": 7, "minute": 25}
